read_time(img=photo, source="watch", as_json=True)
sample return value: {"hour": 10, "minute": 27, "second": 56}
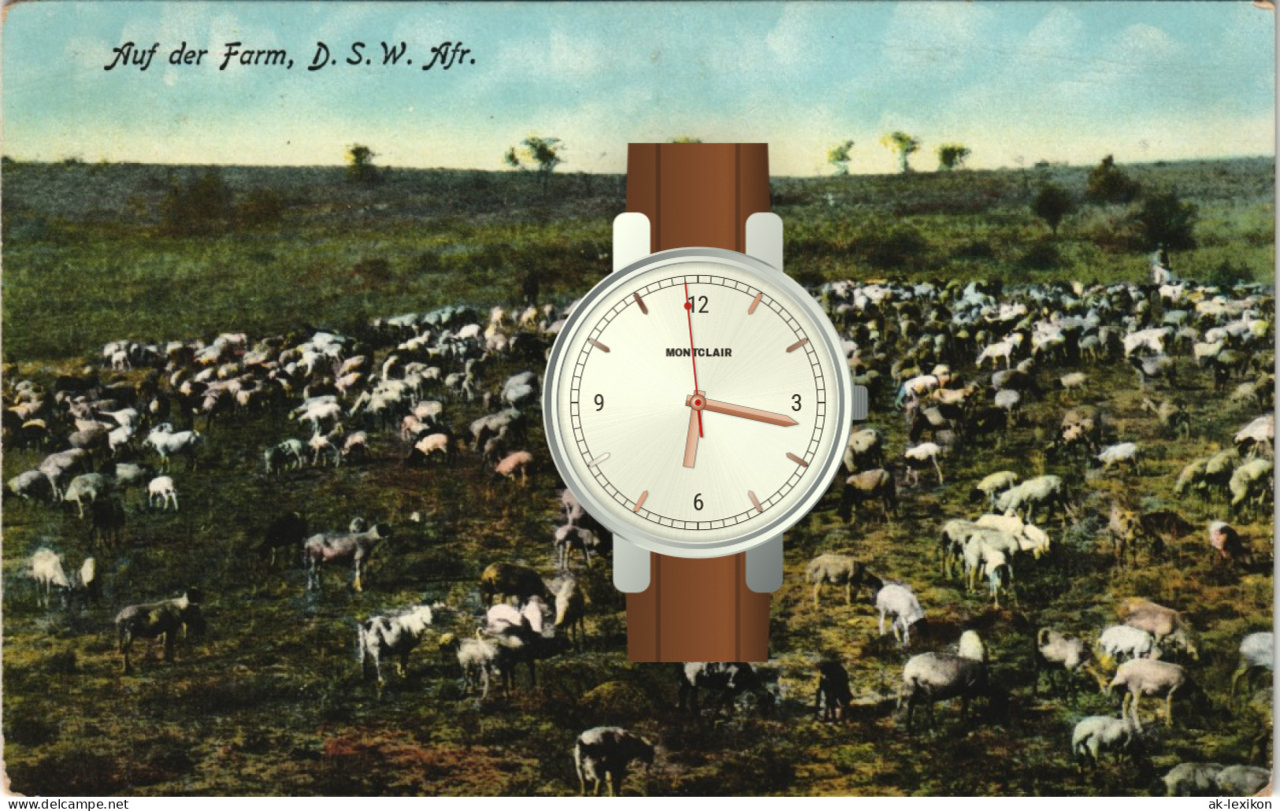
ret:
{"hour": 6, "minute": 16, "second": 59}
